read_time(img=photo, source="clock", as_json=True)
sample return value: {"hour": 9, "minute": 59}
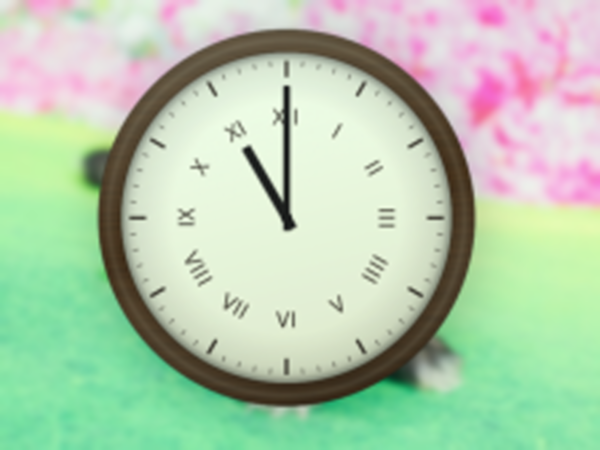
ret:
{"hour": 11, "minute": 0}
